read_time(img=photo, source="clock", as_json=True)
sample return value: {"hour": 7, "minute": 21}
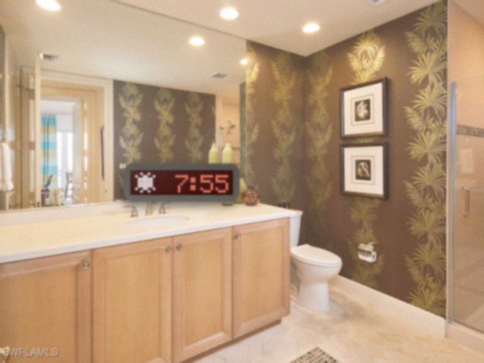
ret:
{"hour": 7, "minute": 55}
